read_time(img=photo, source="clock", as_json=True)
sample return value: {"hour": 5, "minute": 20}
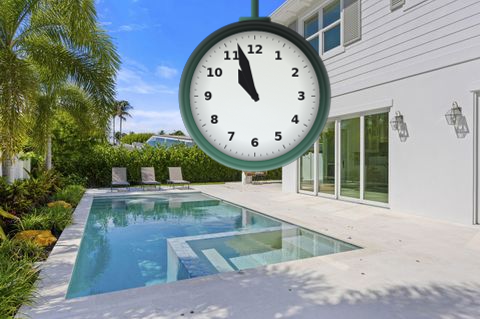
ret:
{"hour": 10, "minute": 57}
